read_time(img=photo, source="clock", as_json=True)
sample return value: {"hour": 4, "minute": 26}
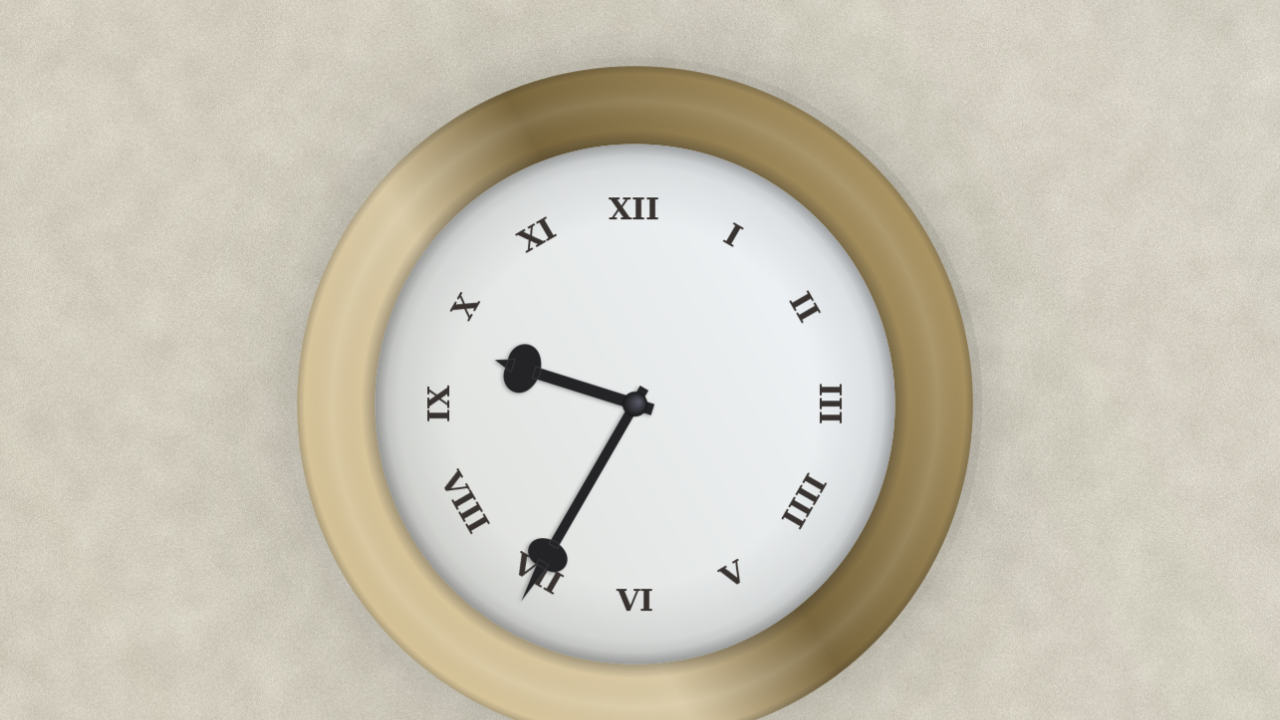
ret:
{"hour": 9, "minute": 35}
